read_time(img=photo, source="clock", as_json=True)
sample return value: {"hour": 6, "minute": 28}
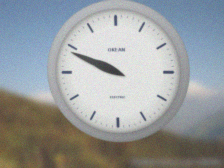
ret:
{"hour": 9, "minute": 49}
